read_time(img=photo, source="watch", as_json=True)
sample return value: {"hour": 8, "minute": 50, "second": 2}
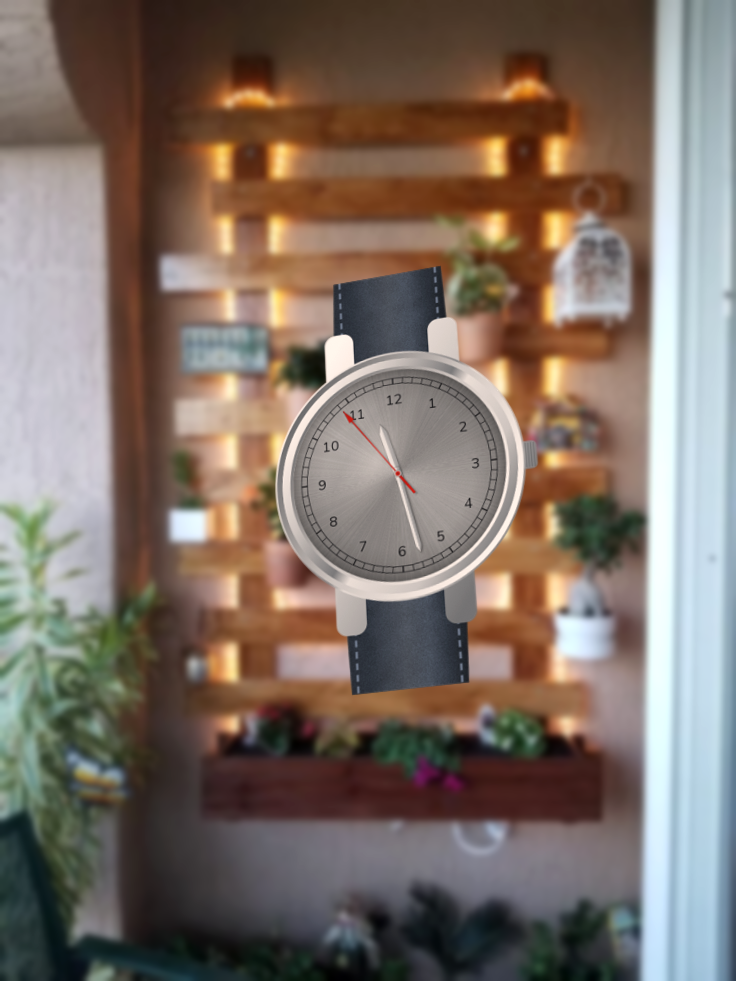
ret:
{"hour": 11, "minute": 27, "second": 54}
